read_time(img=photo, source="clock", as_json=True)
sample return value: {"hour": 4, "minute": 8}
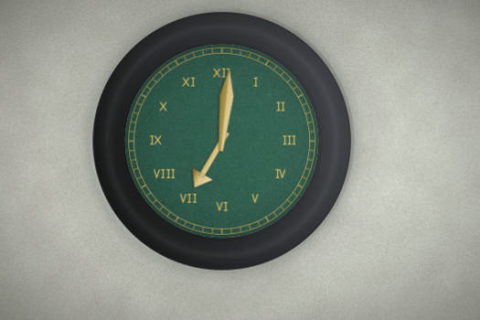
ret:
{"hour": 7, "minute": 1}
